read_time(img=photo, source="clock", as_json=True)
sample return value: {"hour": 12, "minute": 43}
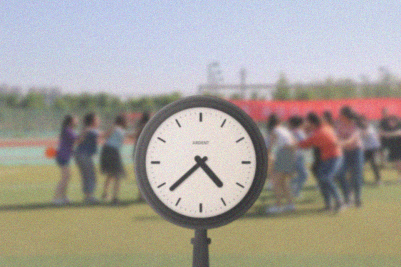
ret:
{"hour": 4, "minute": 38}
